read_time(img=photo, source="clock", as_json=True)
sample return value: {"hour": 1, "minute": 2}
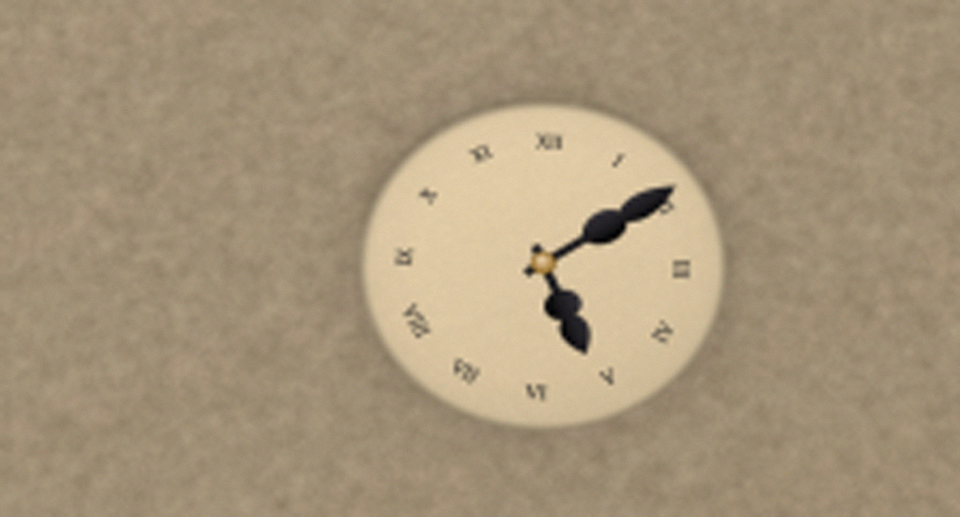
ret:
{"hour": 5, "minute": 9}
